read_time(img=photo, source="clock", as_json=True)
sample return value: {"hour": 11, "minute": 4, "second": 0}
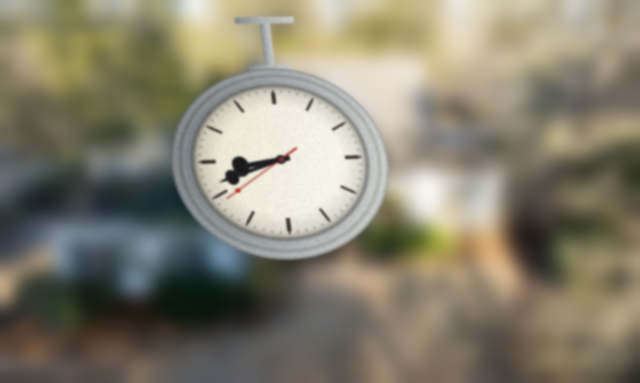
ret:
{"hour": 8, "minute": 41, "second": 39}
